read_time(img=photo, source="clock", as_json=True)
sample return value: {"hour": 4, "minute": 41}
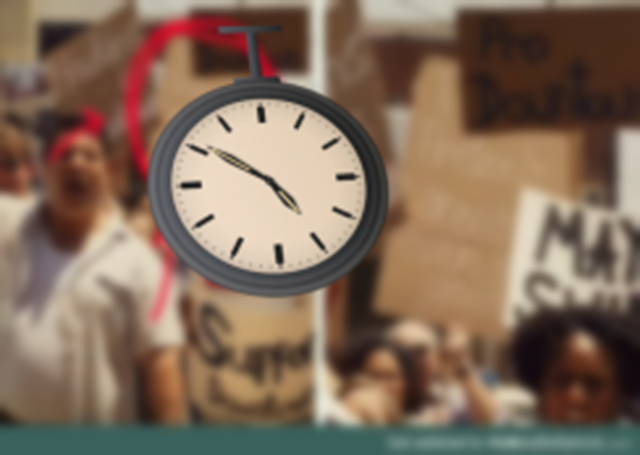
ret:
{"hour": 4, "minute": 51}
